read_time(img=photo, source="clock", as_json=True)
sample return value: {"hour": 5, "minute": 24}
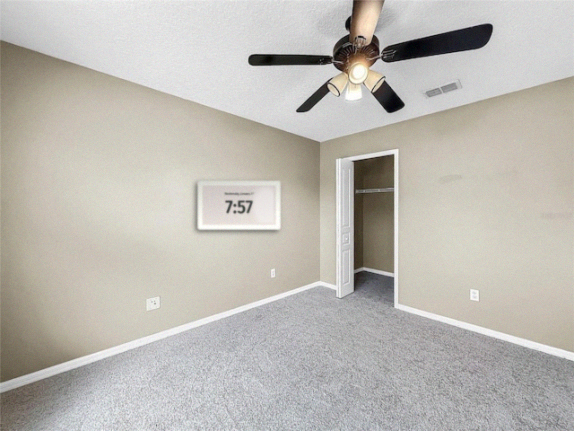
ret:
{"hour": 7, "minute": 57}
